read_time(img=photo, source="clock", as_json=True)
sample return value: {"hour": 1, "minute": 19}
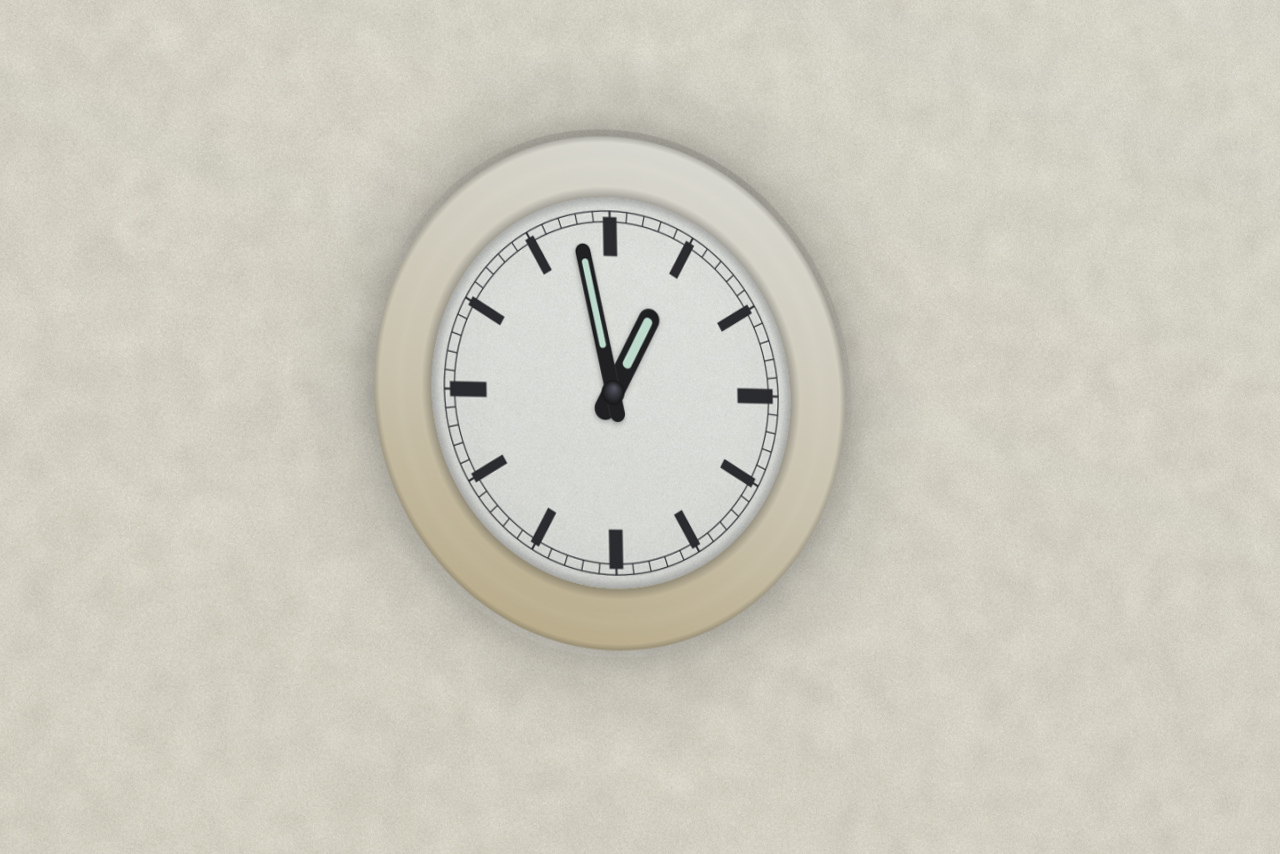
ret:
{"hour": 12, "minute": 58}
